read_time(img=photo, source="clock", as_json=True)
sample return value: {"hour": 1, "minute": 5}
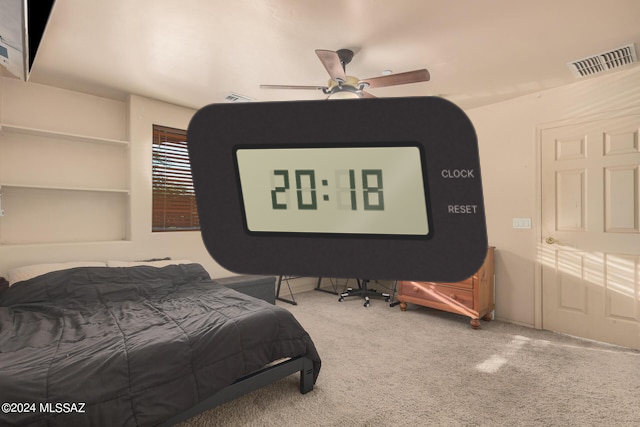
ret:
{"hour": 20, "minute": 18}
